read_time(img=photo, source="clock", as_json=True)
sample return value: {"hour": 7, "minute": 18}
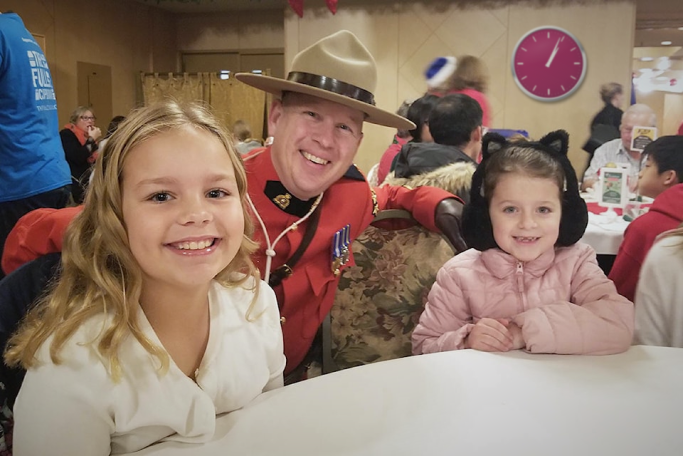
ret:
{"hour": 1, "minute": 4}
